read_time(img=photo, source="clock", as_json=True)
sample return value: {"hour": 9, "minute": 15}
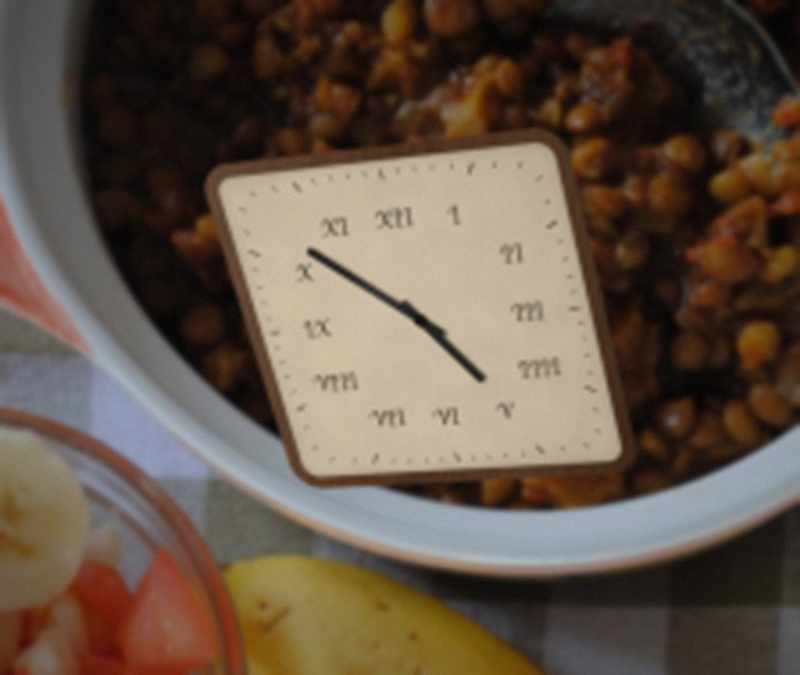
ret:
{"hour": 4, "minute": 52}
